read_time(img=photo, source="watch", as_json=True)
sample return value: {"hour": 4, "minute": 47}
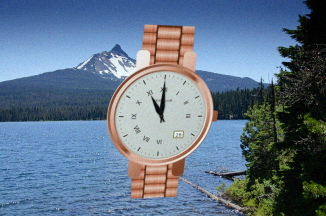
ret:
{"hour": 11, "minute": 0}
